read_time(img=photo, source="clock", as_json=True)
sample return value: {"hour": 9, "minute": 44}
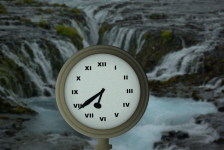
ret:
{"hour": 6, "minute": 39}
